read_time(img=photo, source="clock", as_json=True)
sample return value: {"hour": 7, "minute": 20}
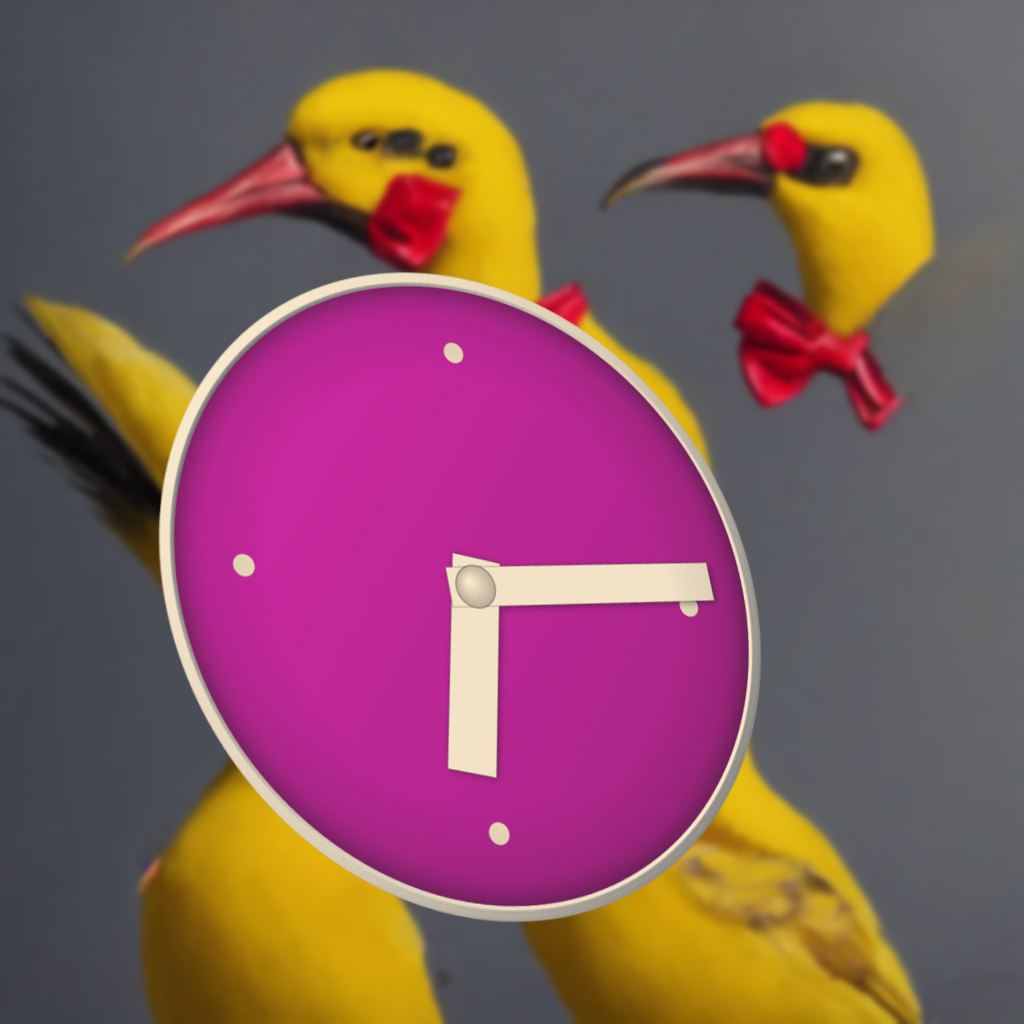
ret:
{"hour": 6, "minute": 14}
